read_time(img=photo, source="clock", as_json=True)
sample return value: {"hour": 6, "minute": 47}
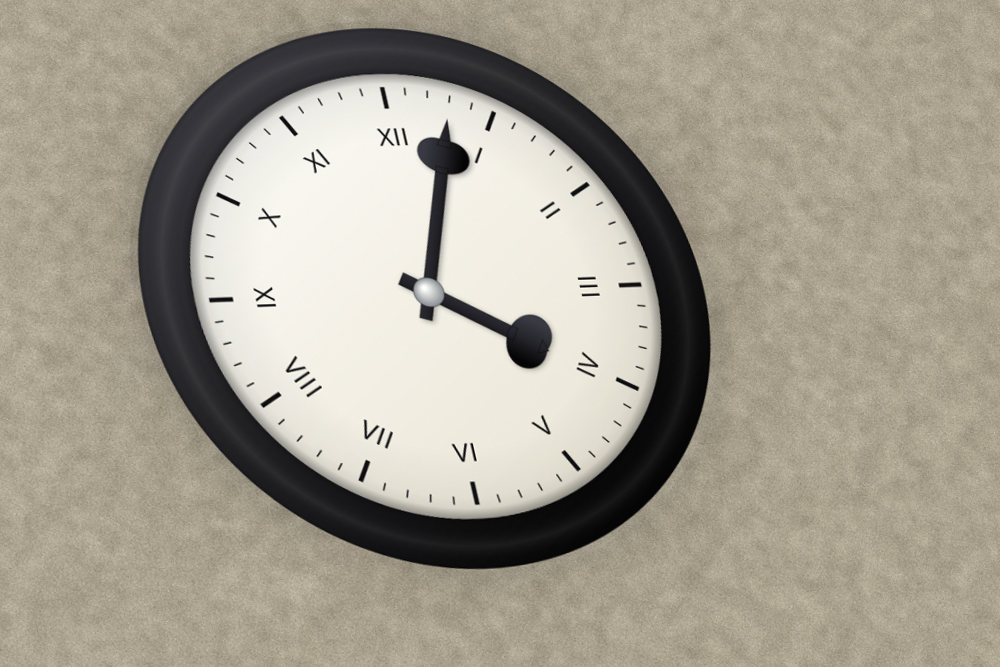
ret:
{"hour": 4, "minute": 3}
